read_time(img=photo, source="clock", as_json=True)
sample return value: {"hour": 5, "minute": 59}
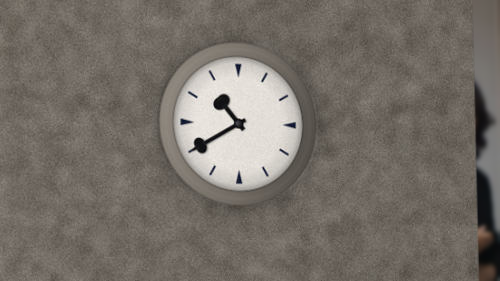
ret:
{"hour": 10, "minute": 40}
